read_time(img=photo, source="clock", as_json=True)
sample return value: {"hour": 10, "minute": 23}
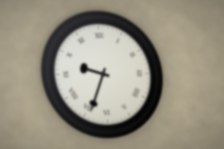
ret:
{"hour": 9, "minute": 34}
